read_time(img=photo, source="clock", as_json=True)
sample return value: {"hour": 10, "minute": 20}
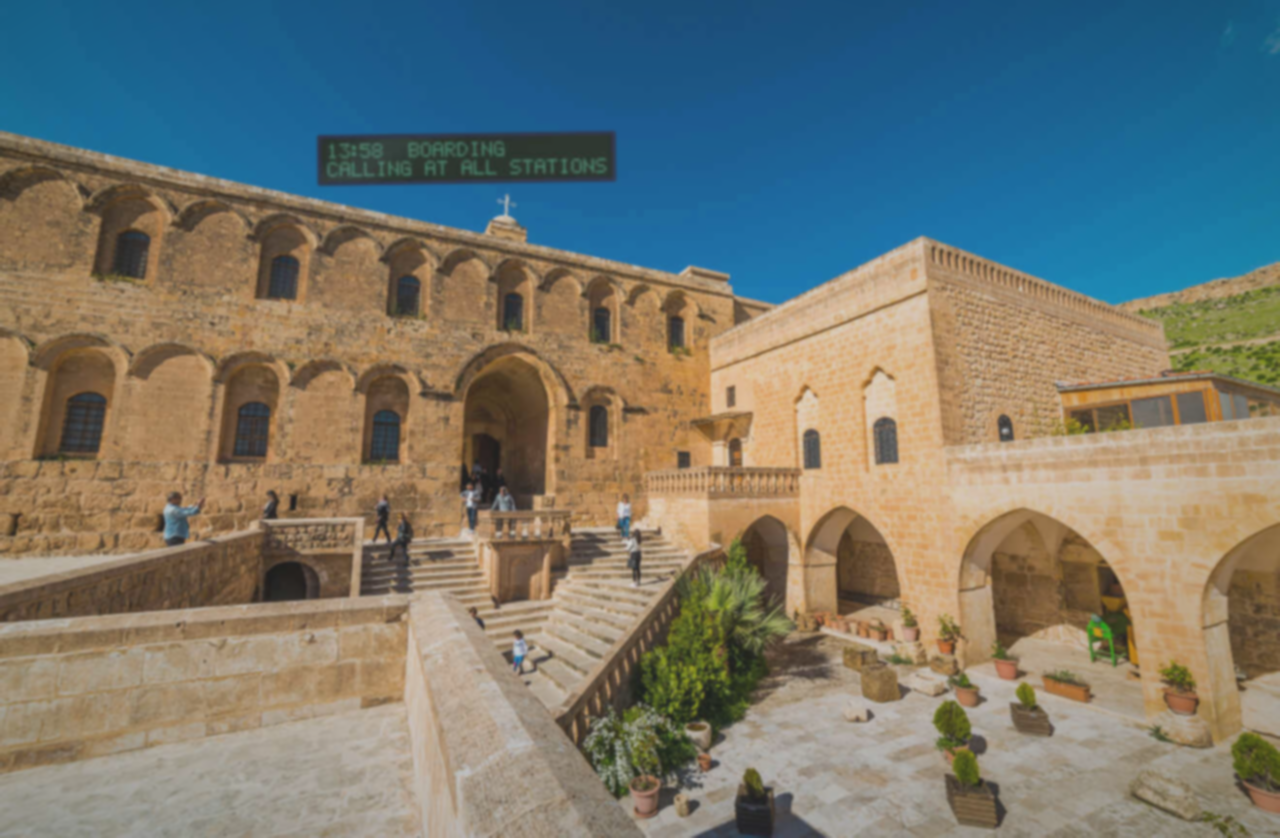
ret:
{"hour": 13, "minute": 58}
